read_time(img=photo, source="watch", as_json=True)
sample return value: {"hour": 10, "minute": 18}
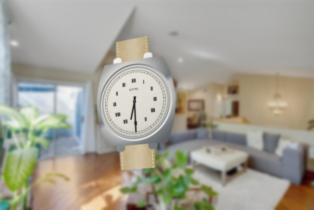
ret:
{"hour": 6, "minute": 30}
